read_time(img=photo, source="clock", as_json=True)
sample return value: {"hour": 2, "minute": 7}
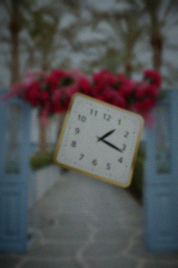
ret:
{"hour": 1, "minute": 17}
